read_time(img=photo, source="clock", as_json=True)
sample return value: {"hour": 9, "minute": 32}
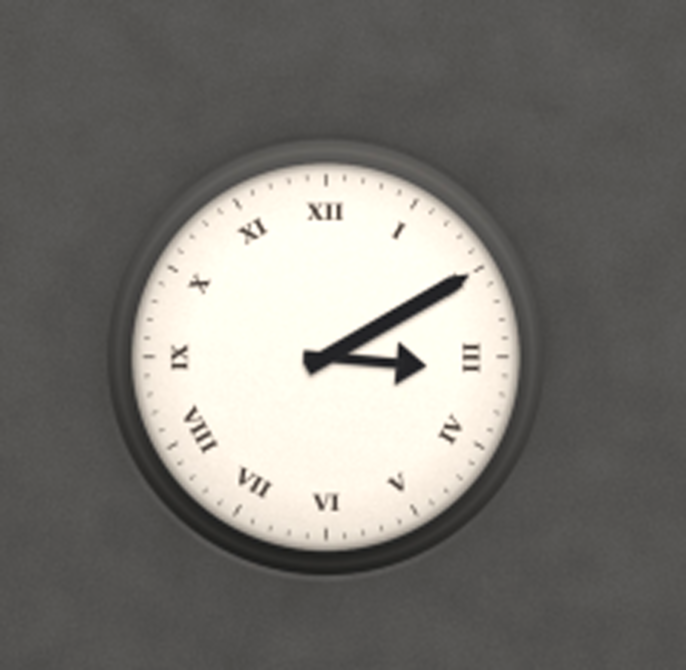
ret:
{"hour": 3, "minute": 10}
